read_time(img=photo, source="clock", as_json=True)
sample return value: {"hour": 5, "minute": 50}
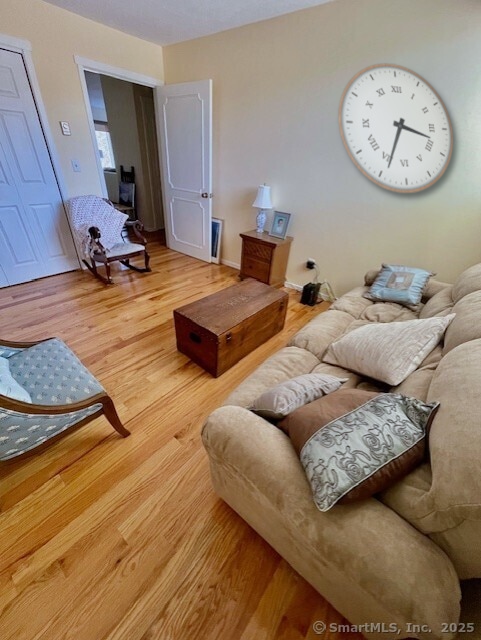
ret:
{"hour": 3, "minute": 34}
